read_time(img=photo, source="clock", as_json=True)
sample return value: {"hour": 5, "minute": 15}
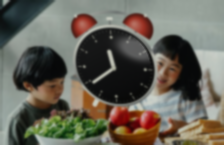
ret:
{"hour": 11, "minute": 39}
